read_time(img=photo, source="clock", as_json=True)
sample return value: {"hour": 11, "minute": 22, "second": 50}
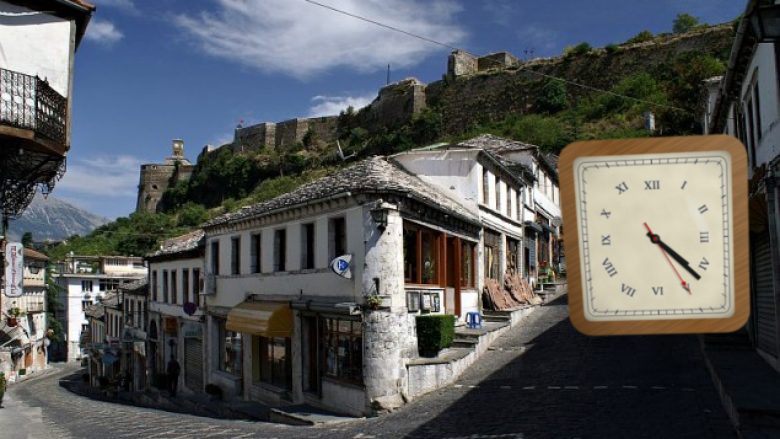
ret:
{"hour": 4, "minute": 22, "second": 25}
